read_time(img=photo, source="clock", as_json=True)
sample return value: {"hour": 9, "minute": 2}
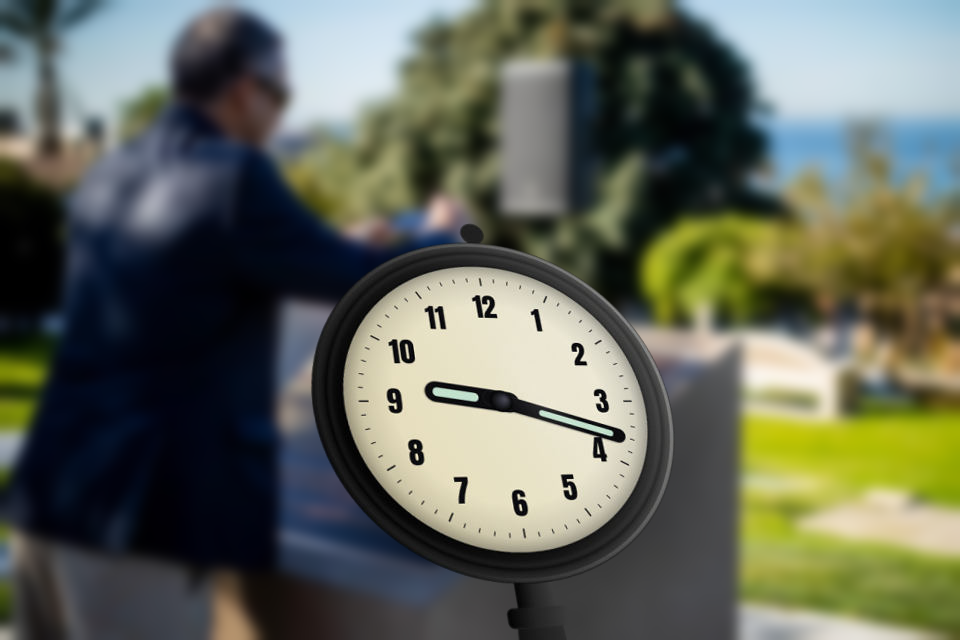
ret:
{"hour": 9, "minute": 18}
